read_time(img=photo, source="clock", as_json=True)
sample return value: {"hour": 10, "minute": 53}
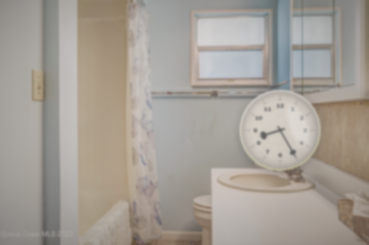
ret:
{"hour": 8, "minute": 25}
